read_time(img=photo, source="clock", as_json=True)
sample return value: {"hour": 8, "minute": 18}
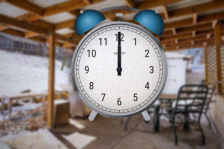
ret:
{"hour": 12, "minute": 0}
